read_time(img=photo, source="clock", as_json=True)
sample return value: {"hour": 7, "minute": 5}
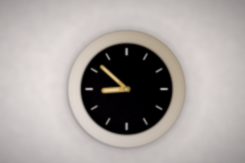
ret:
{"hour": 8, "minute": 52}
